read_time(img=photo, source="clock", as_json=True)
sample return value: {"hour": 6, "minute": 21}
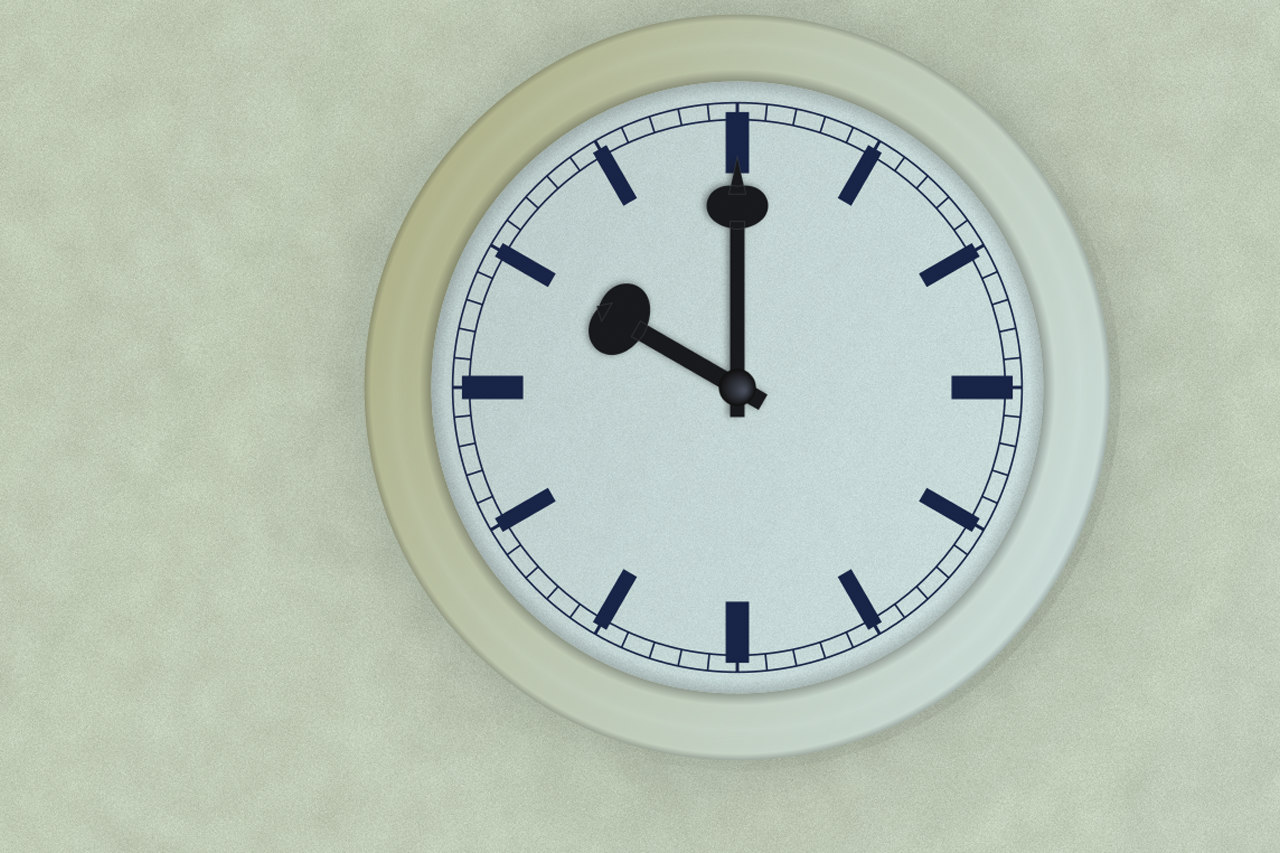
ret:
{"hour": 10, "minute": 0}
